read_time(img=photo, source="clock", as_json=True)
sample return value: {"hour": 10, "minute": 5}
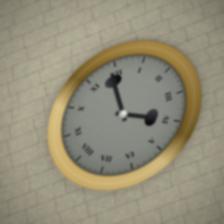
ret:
{"hour": 3, "minute": 59}
